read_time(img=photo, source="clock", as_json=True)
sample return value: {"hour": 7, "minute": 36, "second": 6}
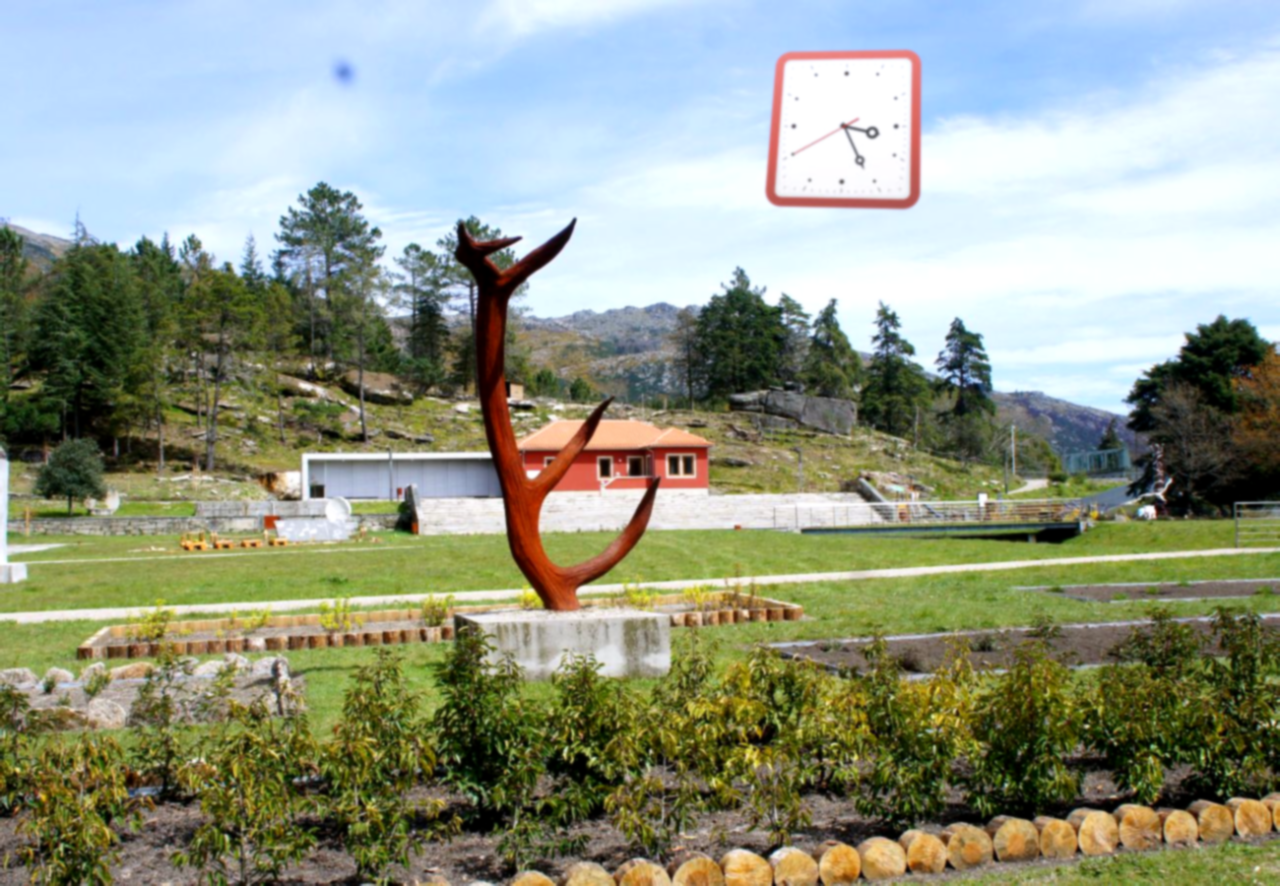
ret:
{"hour": 3, "minute": 25, "second": 40}
